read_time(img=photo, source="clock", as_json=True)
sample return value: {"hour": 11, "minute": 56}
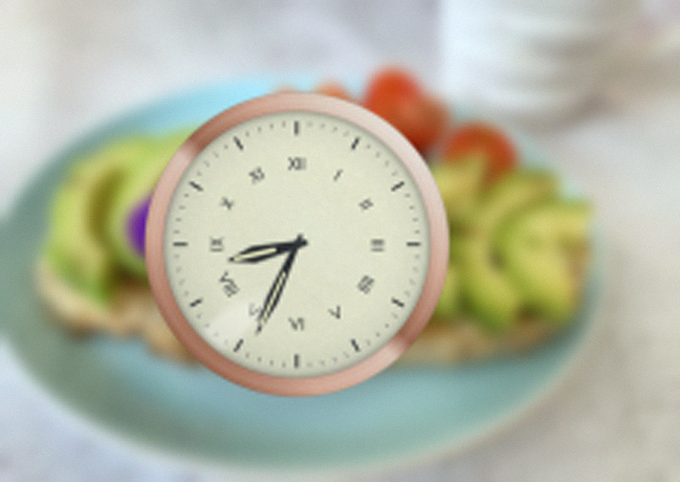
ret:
{"hour": 8, "minute": 34}
